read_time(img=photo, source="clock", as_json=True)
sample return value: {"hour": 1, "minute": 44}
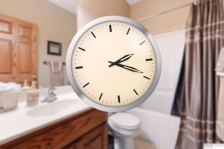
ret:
{"hour": 2, "minute": 19}
